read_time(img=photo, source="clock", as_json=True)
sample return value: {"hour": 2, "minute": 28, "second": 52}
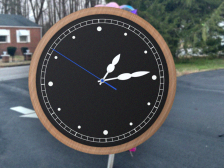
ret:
{"hour": 1, "minute": 13, "second": 51}
